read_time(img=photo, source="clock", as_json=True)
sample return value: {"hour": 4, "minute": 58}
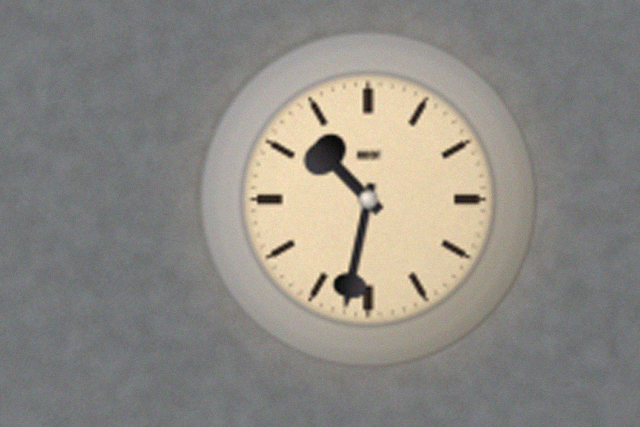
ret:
{"hour": 10, "minute": 32}
